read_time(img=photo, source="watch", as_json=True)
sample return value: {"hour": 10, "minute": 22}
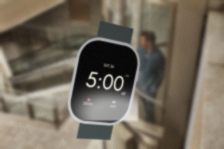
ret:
{"hour": 5, "minute": 0}
